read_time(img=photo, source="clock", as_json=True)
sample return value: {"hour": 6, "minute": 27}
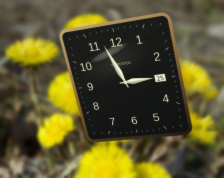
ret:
{"hour": 2, "minute": 57}
